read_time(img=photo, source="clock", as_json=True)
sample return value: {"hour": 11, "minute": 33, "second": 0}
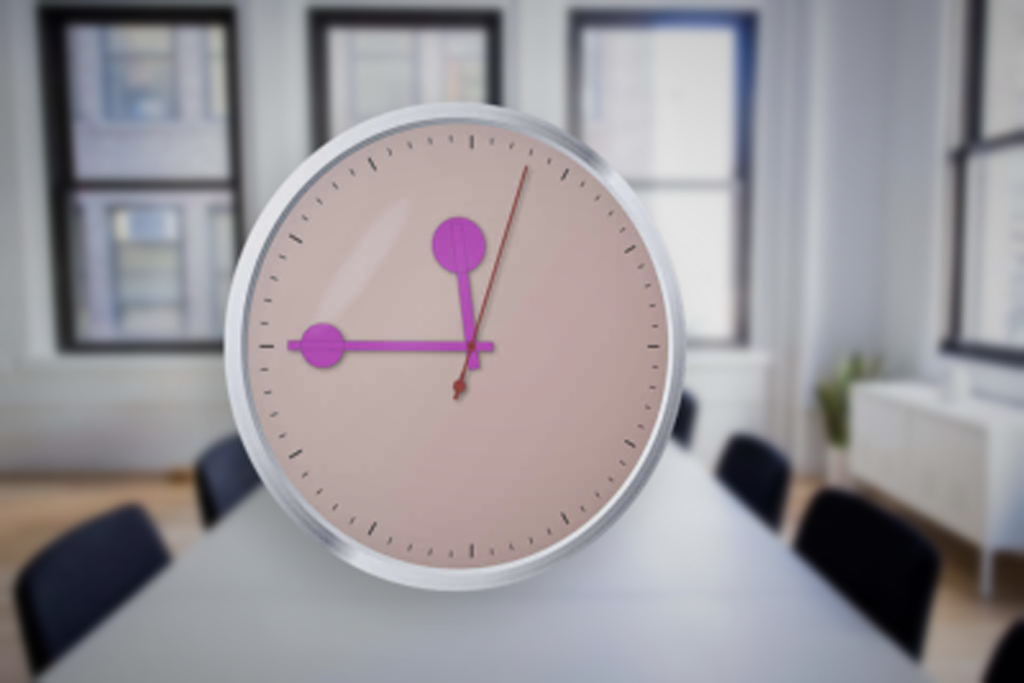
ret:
{"hour": 11, "minute": 45, "second": 3}
